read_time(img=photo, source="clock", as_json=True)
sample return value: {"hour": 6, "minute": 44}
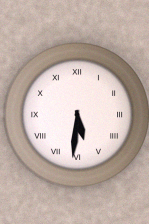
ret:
{"hour": 5, "minute": 31}
